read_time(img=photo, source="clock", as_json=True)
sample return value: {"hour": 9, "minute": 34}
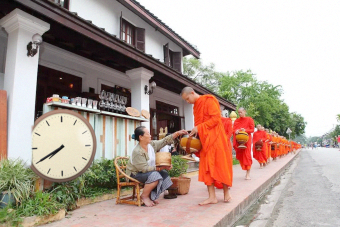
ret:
{"hour": 7, "minute": 40}
